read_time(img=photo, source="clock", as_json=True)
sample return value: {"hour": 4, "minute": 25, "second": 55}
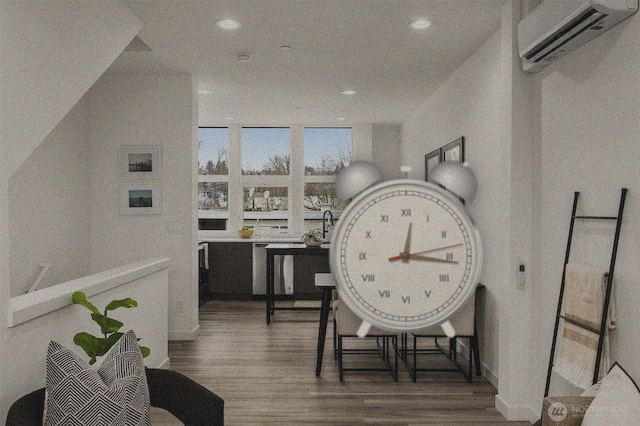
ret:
{"hour": 12, "minute": 16, "second": 13}
